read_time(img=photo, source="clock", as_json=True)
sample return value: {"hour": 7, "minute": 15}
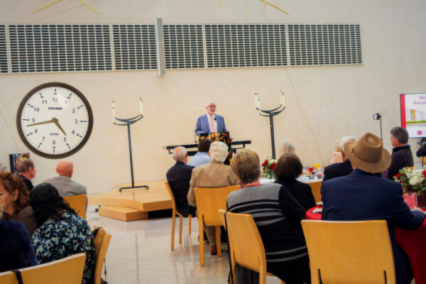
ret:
{"hour": 4, "minute": 43}
